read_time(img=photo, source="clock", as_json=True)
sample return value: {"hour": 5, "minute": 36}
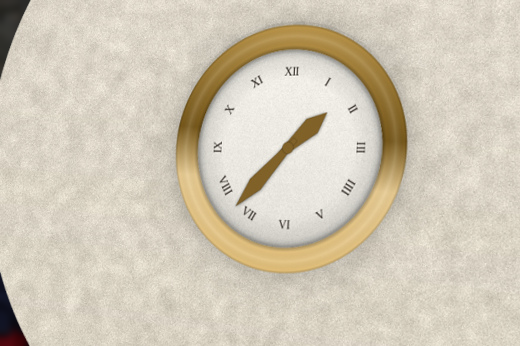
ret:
{"hour": 1, "minute": 37}
